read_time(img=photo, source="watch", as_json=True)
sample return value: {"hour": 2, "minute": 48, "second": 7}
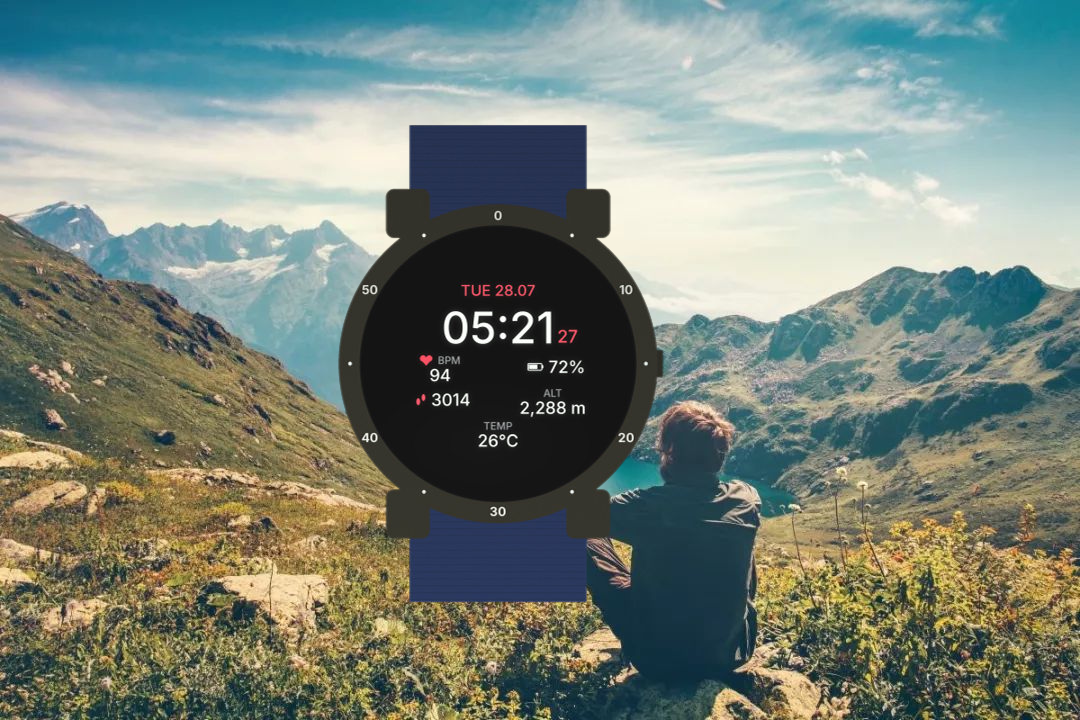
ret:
{"hour": 5, "minute": 21, "second": 27}
